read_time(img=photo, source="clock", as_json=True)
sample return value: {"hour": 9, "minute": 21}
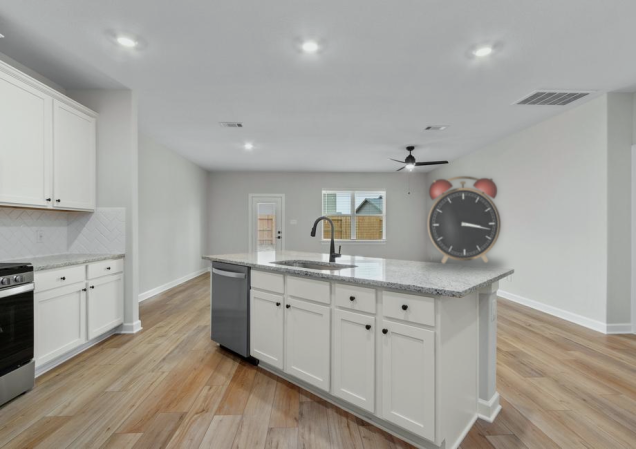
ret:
{"hour": 3, "minute": 17}
